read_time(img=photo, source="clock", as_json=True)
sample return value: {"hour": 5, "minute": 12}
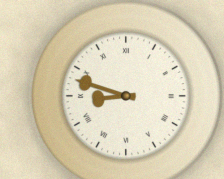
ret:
{"hour": 8, "minute": 48}
